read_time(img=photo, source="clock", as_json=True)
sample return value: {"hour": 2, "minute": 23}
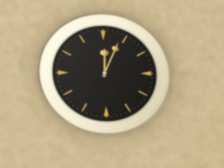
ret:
{"hour": 12, "minute": 4}
